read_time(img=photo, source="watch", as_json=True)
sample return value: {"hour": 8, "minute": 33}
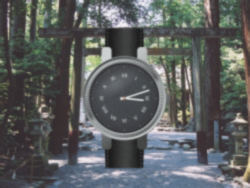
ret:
{"hour": 3, "minute": 12}
